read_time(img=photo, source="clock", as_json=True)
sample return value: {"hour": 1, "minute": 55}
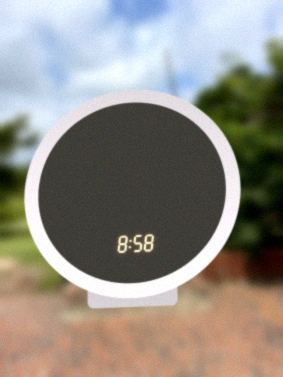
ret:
{"hour": 8, "minute": 58}
